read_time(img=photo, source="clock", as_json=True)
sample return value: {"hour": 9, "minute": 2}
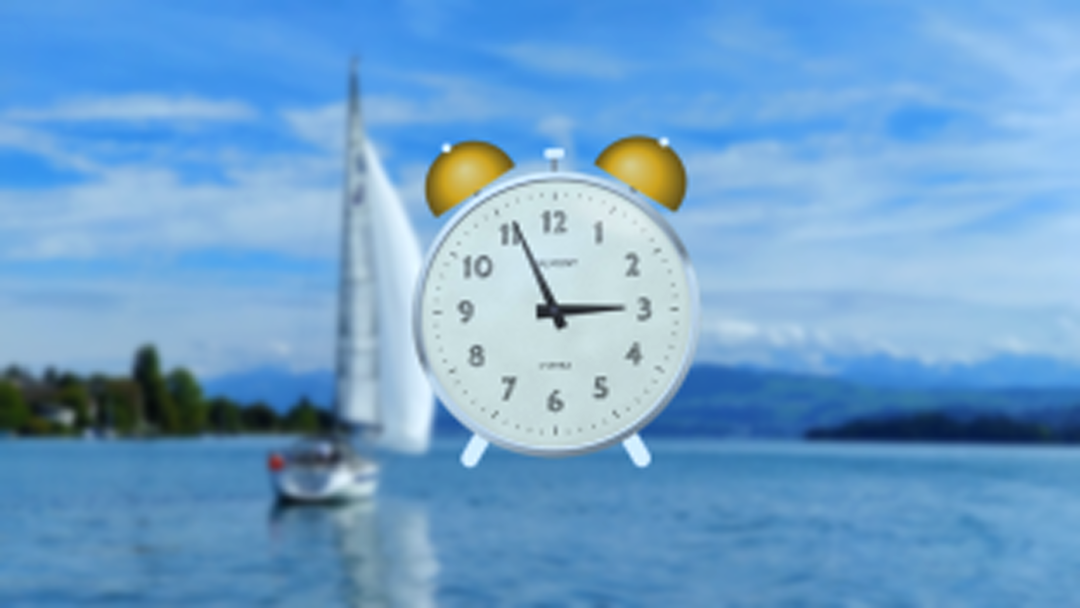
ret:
{"hour": 2, "minute": 56}
